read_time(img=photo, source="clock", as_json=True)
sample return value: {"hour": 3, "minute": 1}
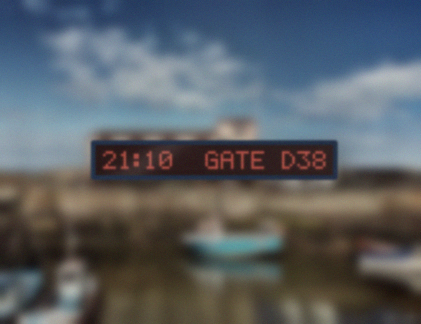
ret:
{"hour": 21, "minute": 10}
